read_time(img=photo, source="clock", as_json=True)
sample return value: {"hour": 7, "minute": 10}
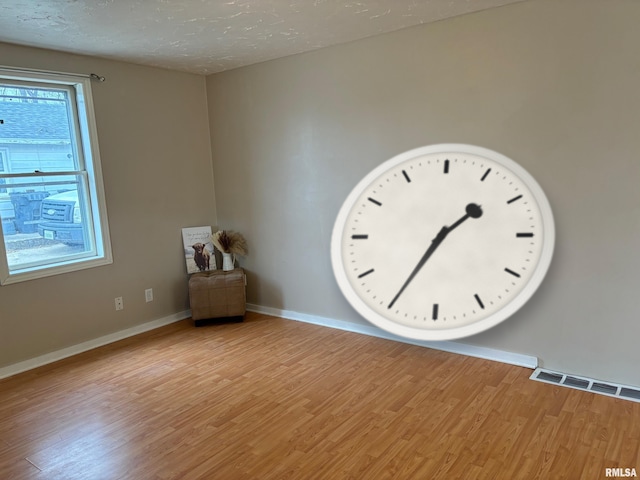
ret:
{"hour": 1, "minute": 35}
